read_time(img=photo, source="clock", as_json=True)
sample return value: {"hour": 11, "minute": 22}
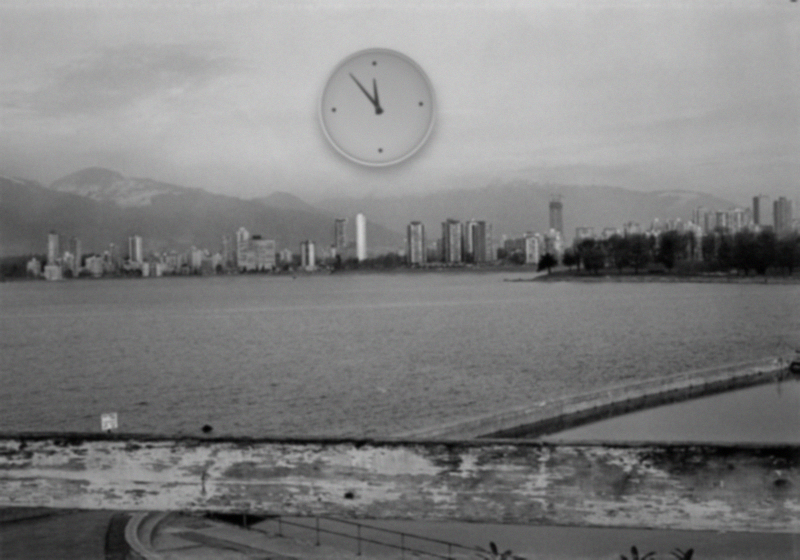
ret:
{"hour": 11, "minute": 54}
